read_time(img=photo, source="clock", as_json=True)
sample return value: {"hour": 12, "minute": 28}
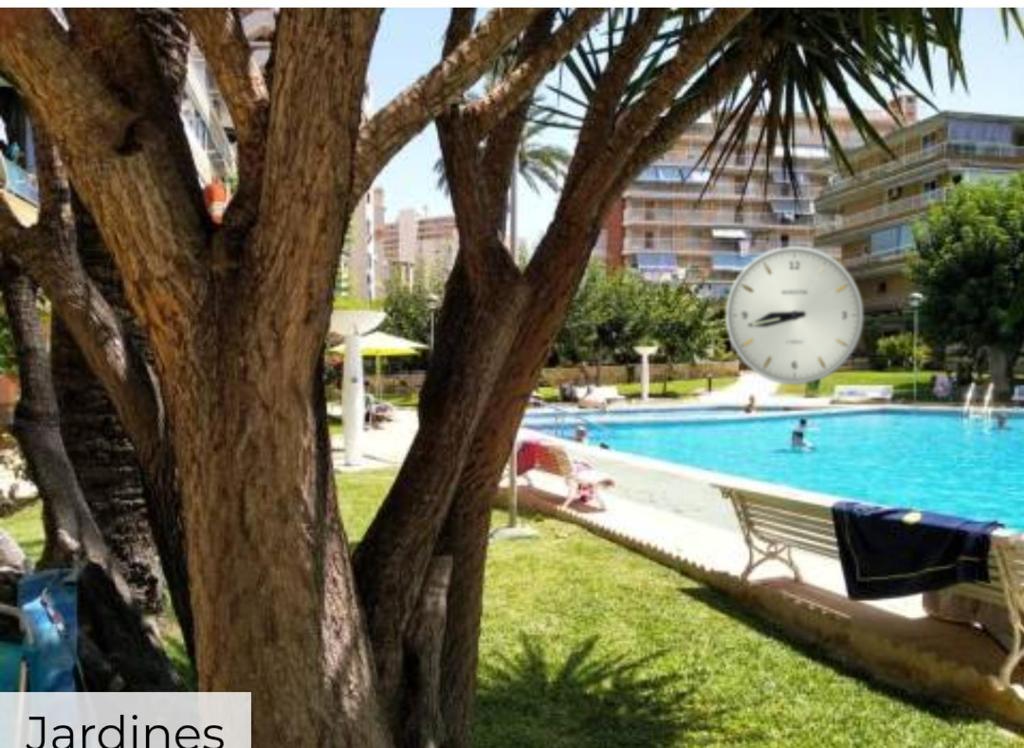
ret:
{"hour": 8, "minute": 43}
